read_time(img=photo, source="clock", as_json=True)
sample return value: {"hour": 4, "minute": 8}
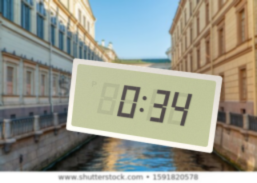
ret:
{"hour": 0, "minute": 34}
